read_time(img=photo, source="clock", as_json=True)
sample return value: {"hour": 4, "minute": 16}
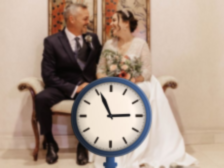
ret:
{"hour": 2, "minute": 56}
